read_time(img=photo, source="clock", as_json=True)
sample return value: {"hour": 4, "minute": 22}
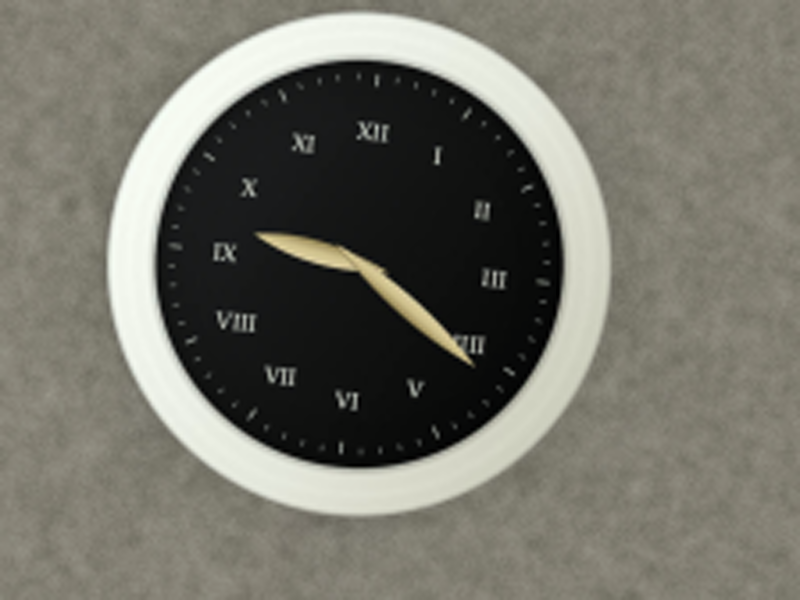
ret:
{"hour": 9, "minute": 21}
